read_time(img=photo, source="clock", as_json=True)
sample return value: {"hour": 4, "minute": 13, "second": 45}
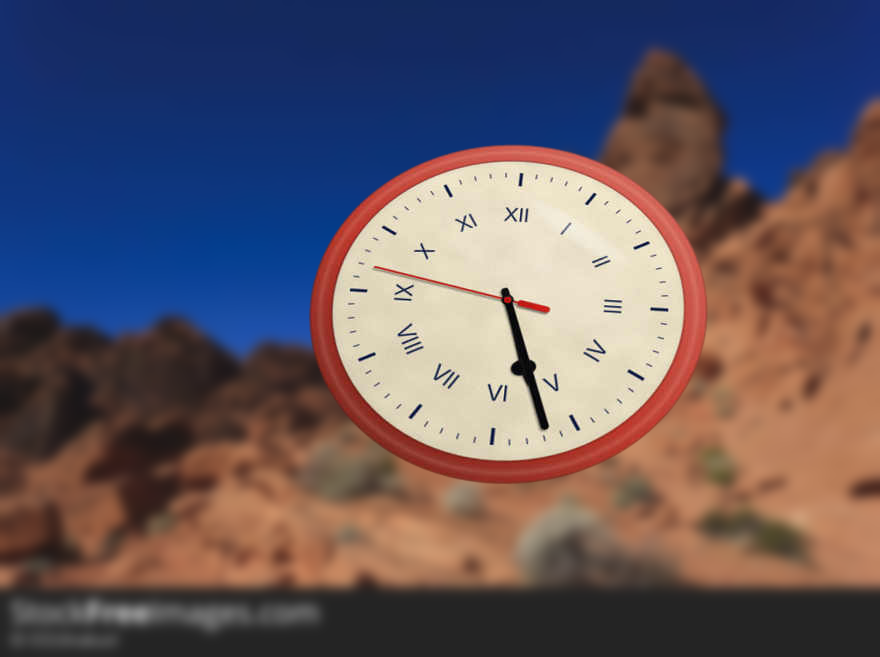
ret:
{"hour": 5, "minute": 26, "second": 47}
